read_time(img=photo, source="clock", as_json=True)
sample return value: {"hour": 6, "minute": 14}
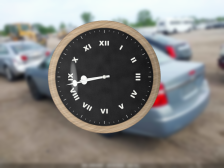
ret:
{"hour": 8, "minute": 43}
